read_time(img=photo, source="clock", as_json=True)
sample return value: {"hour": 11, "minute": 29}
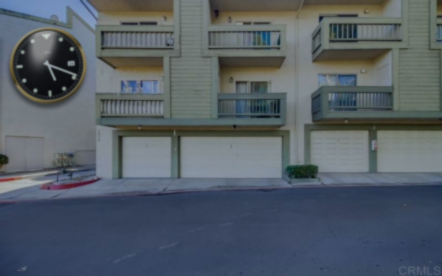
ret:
{"hour": 5, "minute": 19}
